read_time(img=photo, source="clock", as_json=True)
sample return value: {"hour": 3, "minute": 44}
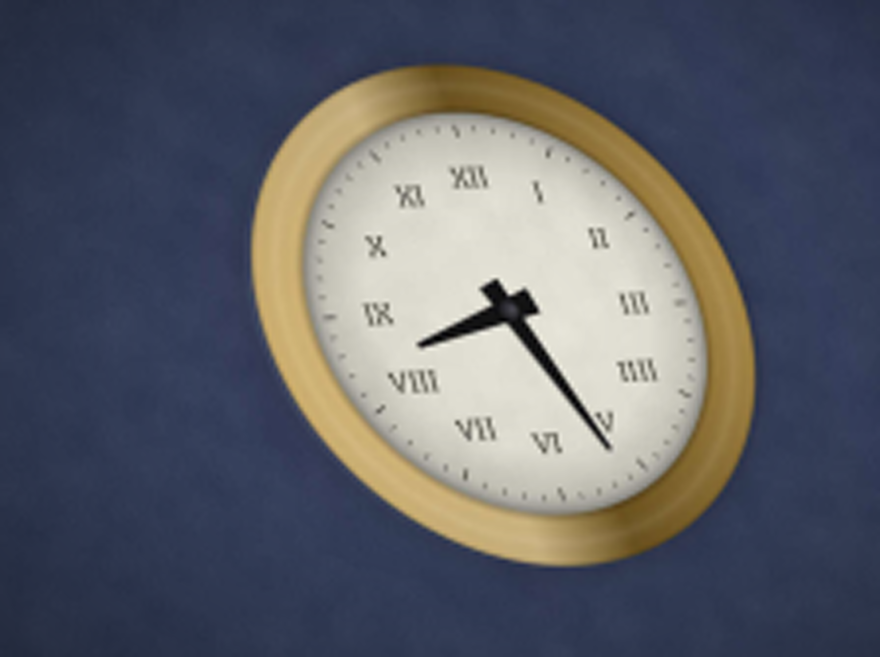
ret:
{"hour": 8, "minute": 26}
